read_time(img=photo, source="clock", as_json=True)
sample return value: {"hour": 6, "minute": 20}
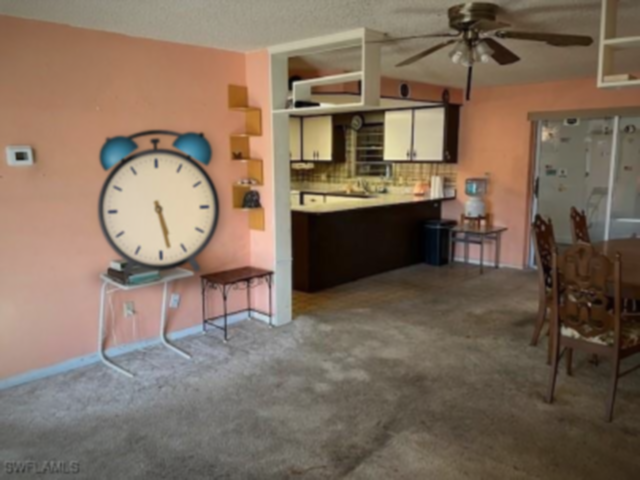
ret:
{"hour": 5, "minute": 28}
